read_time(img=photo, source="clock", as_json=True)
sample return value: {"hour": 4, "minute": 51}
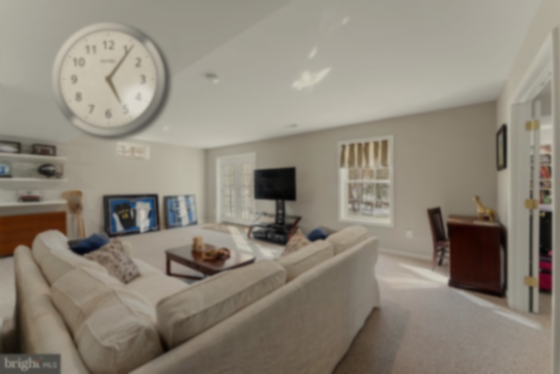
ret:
{"hour": 5, "minute": 6}
